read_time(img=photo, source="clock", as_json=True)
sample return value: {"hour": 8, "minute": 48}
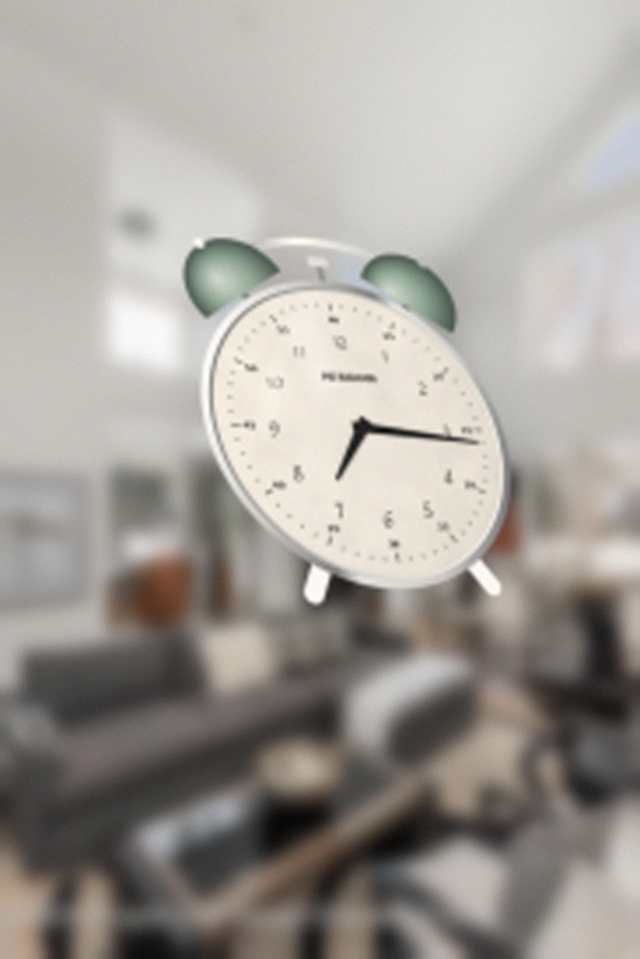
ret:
{"hour": 7, "minute": 16}
